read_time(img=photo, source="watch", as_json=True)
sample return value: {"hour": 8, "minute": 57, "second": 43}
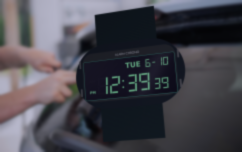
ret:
{"hour": 12, "minute": 39, "second": 39}
